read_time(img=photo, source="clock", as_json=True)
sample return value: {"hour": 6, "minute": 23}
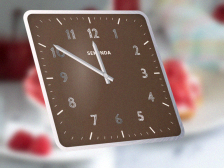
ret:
{"hour": 11, "minute": 51}
